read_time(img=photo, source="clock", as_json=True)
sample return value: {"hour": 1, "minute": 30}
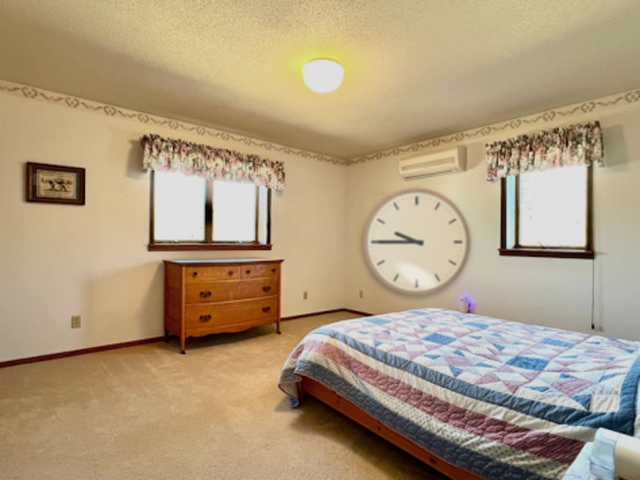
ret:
{"hour": 9, "minute": 45}
